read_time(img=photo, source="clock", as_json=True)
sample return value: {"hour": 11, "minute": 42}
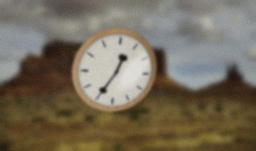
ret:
{"hour": 12, "minute": 35}
